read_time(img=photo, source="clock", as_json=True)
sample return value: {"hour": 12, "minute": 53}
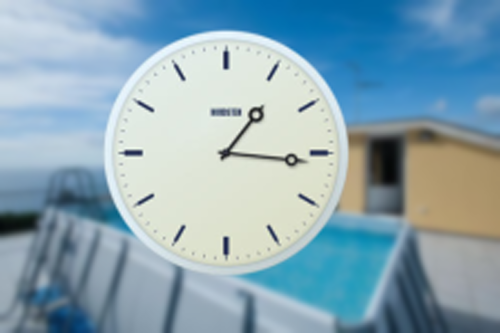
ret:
{"hour": 1, "minute": 16}
